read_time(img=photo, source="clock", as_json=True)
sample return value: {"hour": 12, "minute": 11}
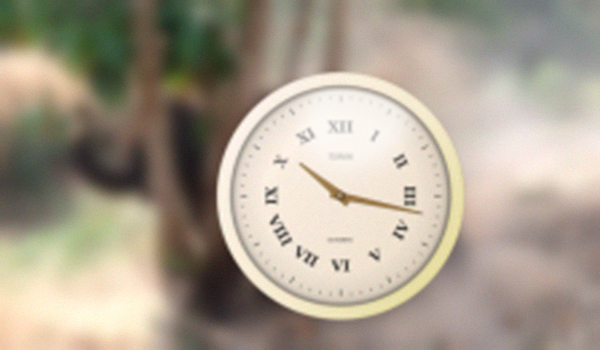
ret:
{"hour": 10, "minute": 17}
